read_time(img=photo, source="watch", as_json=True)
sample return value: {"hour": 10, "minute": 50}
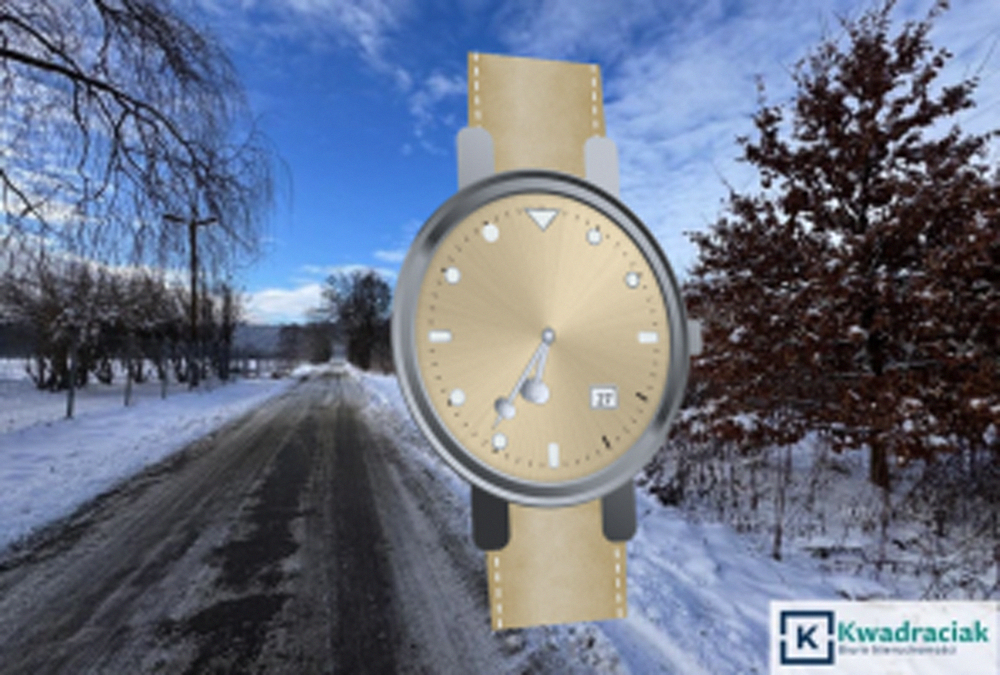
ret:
{"hour": 6, "minute": 36}
